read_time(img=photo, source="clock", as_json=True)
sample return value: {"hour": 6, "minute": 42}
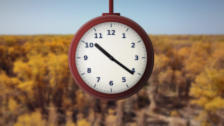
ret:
{"hour": 10, "minute": 21}
